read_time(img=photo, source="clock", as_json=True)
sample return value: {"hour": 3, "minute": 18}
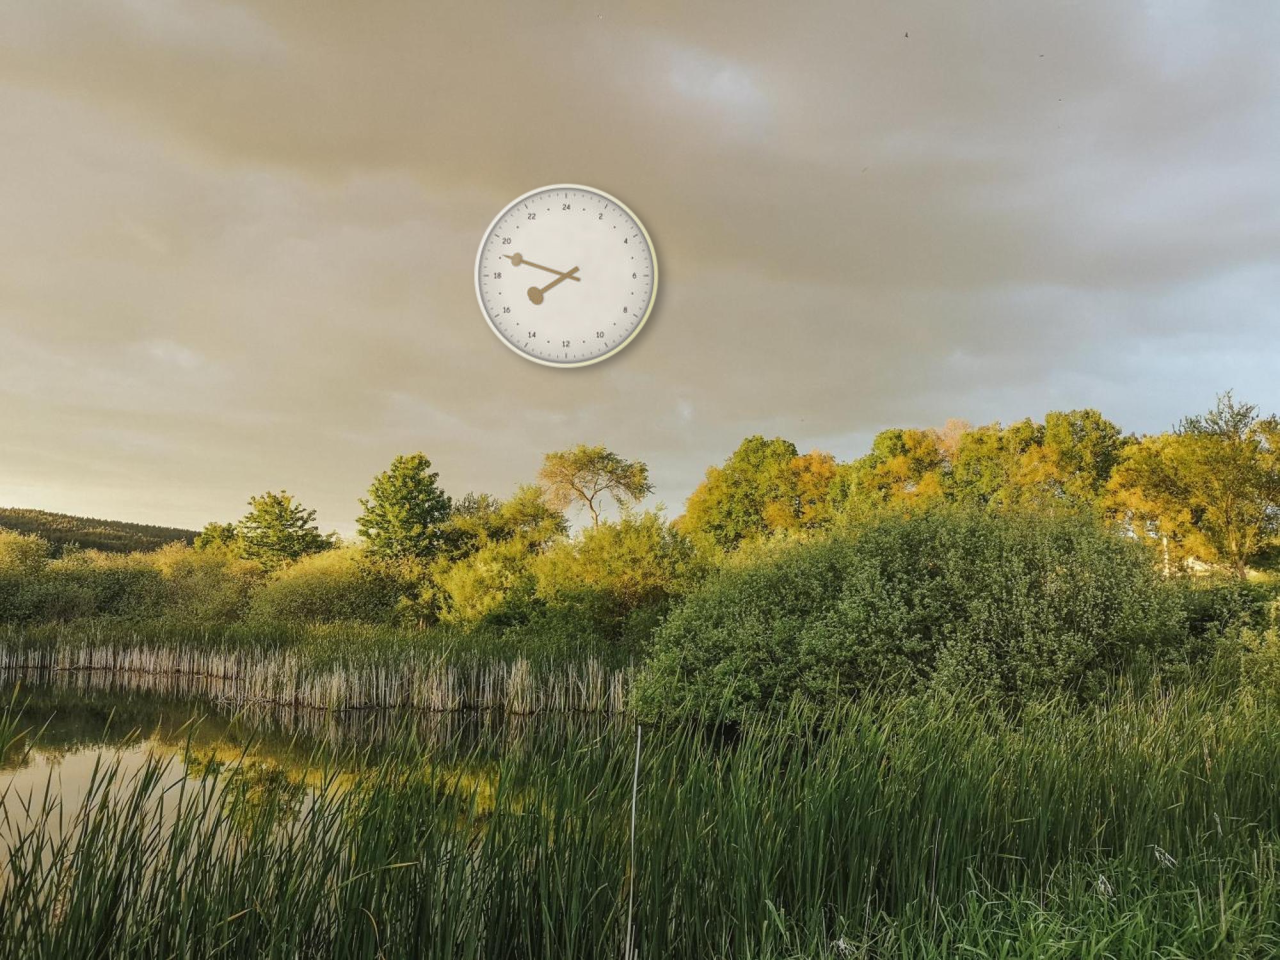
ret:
{"hour": 15, "minute": 48}
